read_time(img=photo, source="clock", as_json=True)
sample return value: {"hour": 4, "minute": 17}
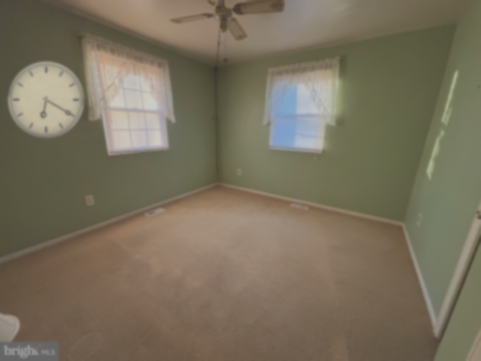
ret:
{"hour": 6, "minute": 20}
